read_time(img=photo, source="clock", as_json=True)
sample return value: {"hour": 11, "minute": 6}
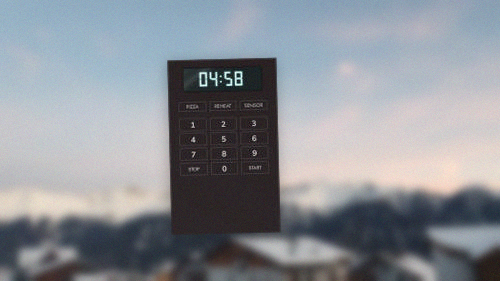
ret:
{"hour": 4, "minute": 58}
